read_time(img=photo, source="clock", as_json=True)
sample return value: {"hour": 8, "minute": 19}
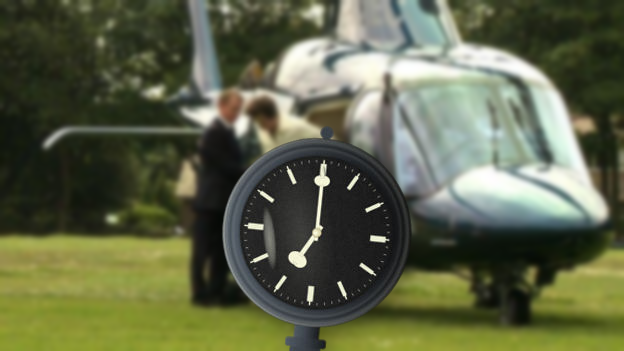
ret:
{"hour": 7, "minute": 0}
